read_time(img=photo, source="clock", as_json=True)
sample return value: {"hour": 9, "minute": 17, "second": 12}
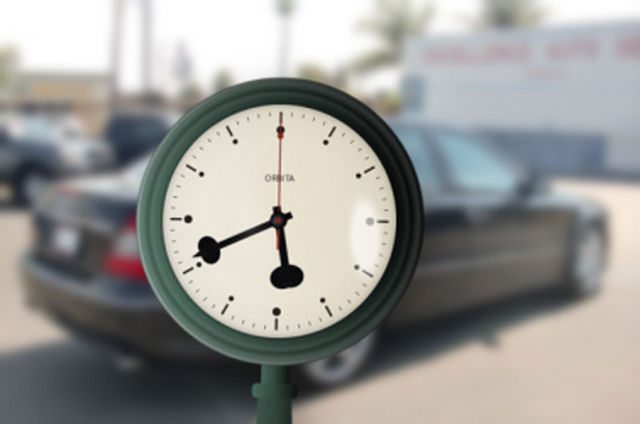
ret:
{"hour": 5, "minute": 41, "second": 0}
